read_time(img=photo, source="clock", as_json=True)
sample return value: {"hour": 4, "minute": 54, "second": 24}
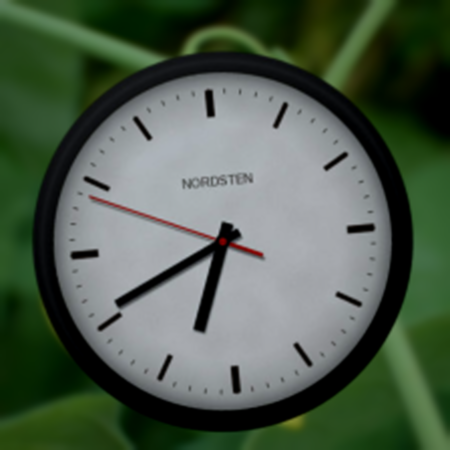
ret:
{"hour": 6, "minute": 40, "second": 49}
